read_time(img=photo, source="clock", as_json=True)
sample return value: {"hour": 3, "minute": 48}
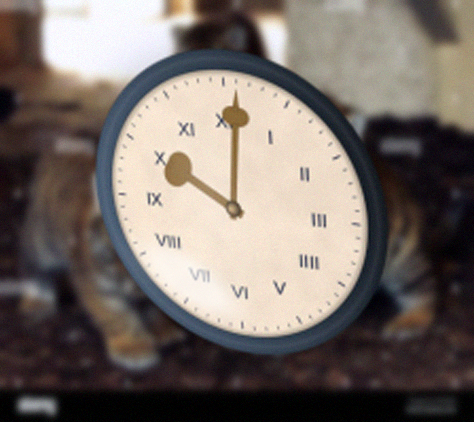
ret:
{"hour": 10, "minute": 1}
